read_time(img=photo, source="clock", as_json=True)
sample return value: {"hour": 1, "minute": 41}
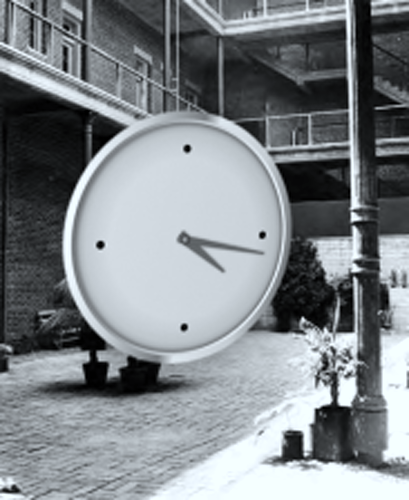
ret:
{"hour": 4, "minute": 17}
